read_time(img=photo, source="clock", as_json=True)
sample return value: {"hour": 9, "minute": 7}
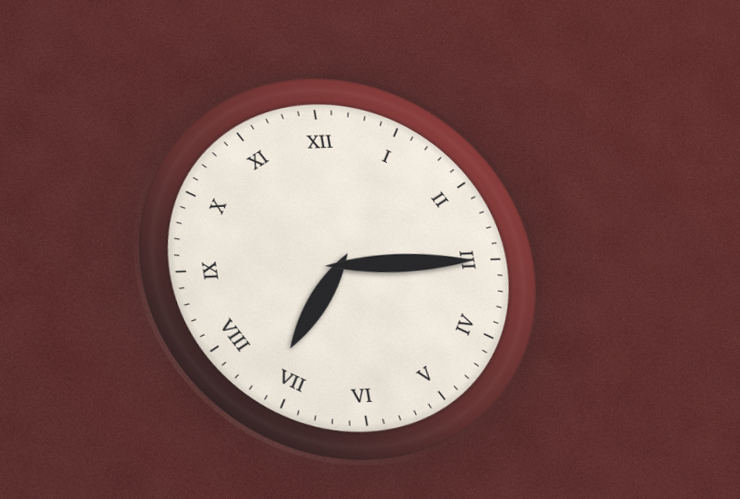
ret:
{"hour": 7, "minute": 15}
